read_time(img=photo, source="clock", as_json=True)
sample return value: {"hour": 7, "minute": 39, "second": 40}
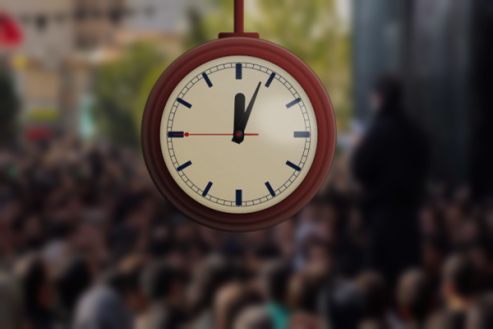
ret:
{"hour": 12, "minute": 3, "second": 45}
